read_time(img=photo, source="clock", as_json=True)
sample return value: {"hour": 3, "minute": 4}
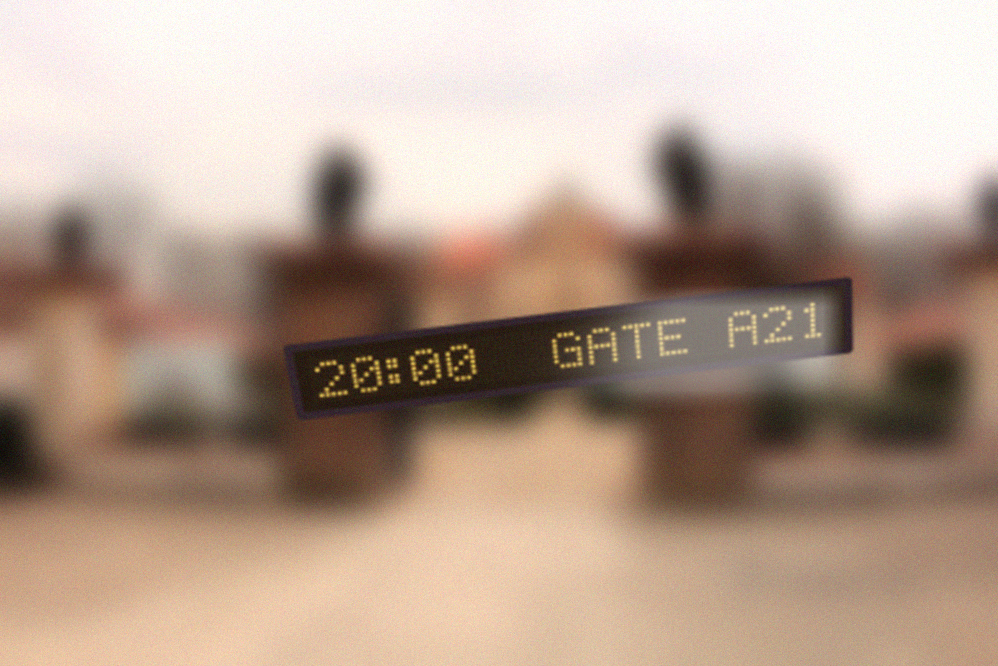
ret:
{"hour": 20, "minute": 0}
